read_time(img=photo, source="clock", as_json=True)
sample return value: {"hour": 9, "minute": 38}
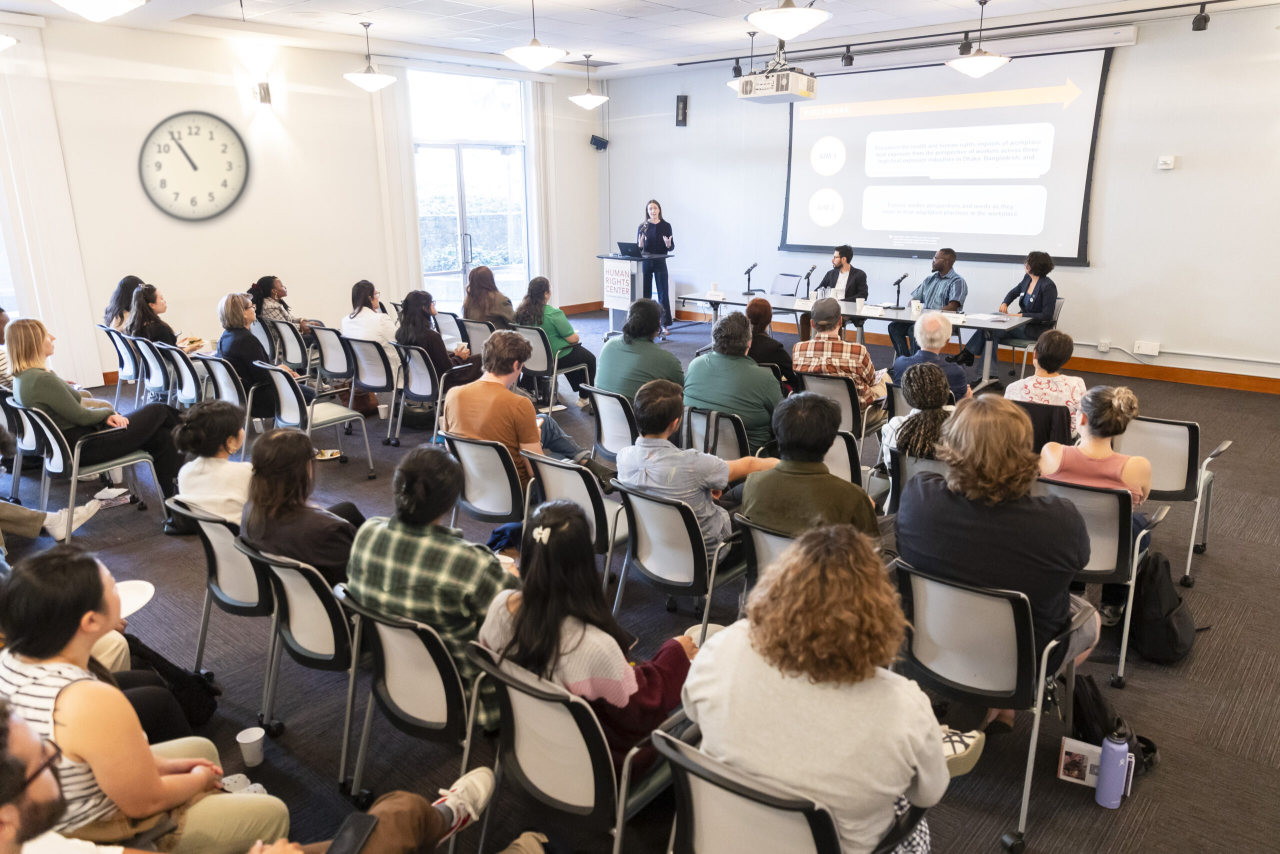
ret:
{"hour": 10, "minute": 54}
